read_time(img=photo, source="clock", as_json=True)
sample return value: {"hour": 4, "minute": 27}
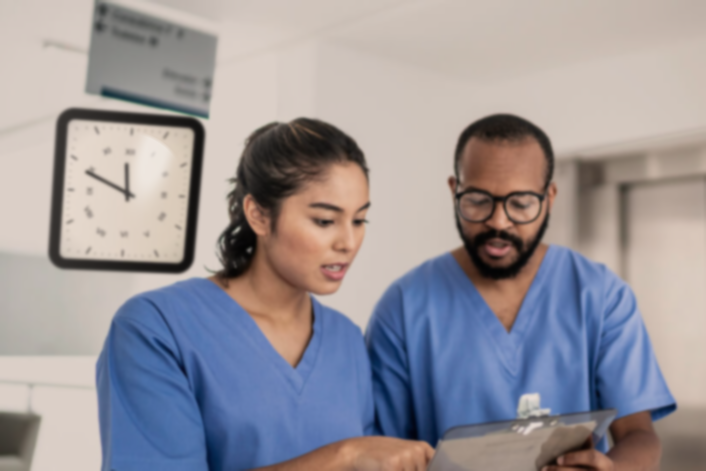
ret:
{"hour": 11, "minute": 49}
